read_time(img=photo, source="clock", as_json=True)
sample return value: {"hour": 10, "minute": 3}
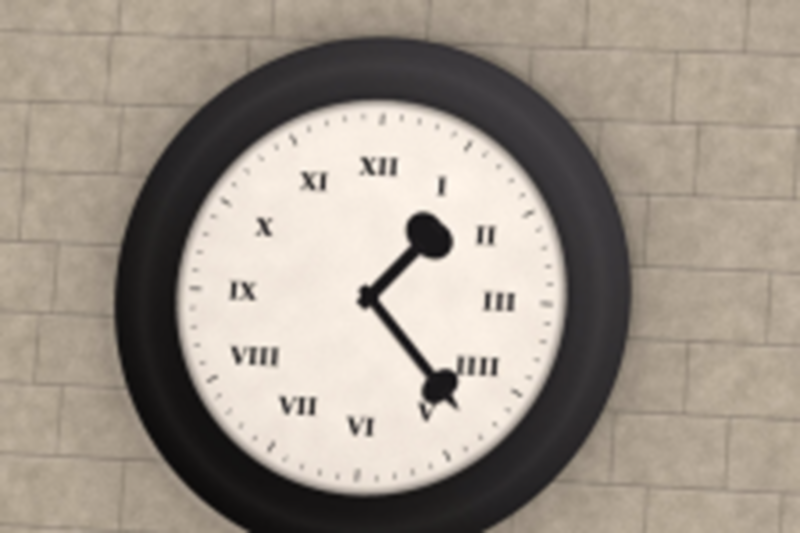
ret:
{"hour": 1, "minute": 23}
